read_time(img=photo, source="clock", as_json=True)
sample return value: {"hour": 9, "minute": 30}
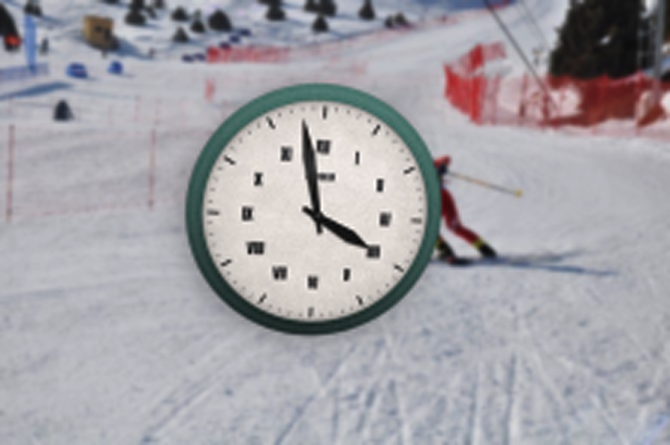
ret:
{"hour": 3, "minute": 58}
